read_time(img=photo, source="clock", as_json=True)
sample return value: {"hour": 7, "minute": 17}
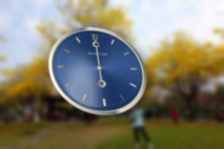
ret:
{"hour": 6, "minute": 0}
